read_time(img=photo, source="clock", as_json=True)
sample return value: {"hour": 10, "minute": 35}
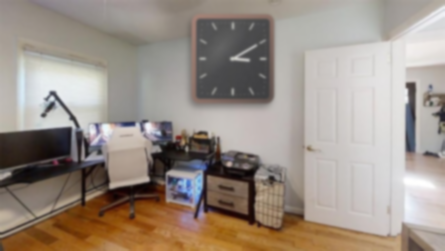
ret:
{"hour": 3, "minute": 10}
